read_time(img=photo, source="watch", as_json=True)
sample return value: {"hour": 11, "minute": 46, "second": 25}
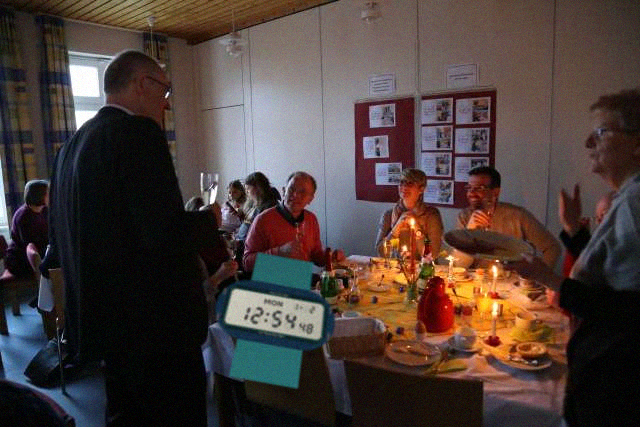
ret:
{"hour": 12, "minute": 54, "second": 48}
